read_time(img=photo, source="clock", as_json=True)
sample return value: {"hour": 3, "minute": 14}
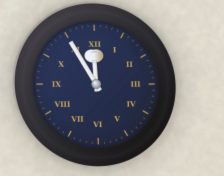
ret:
{"hour": 11, "minute": 55}
